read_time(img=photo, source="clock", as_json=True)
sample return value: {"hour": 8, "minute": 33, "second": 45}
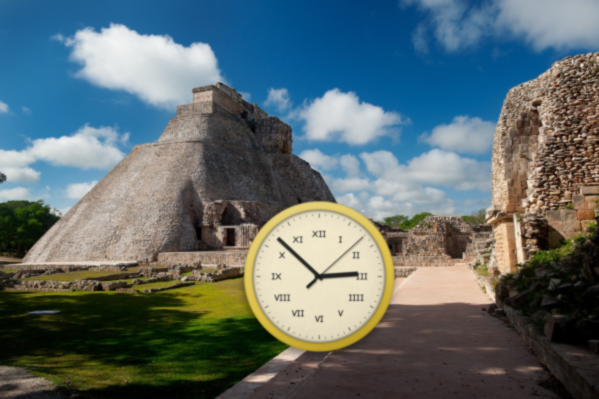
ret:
{"hour": 2, "minute": 52, "second": 8}
